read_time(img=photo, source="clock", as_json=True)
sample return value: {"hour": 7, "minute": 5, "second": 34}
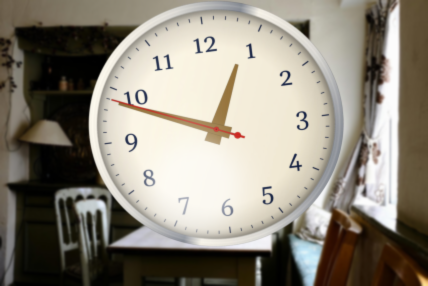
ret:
{"hour": 12, "minute": 48, "second": 49}
